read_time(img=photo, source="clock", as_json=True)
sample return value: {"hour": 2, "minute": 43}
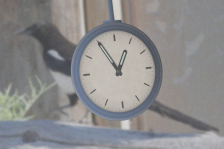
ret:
{"hour": 12, "minute": 55}
